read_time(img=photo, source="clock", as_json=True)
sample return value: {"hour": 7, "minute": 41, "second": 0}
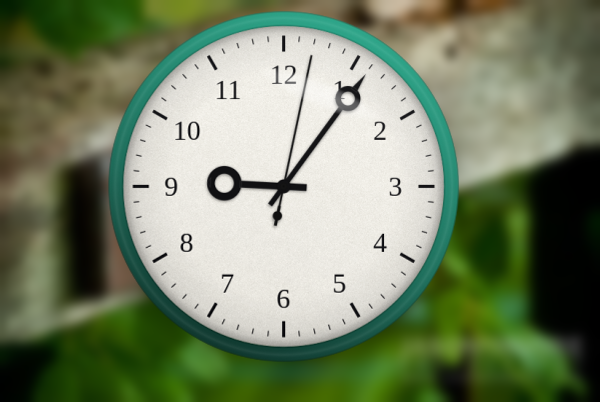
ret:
{"hour": 9, "minute": 6, "second": 2}
